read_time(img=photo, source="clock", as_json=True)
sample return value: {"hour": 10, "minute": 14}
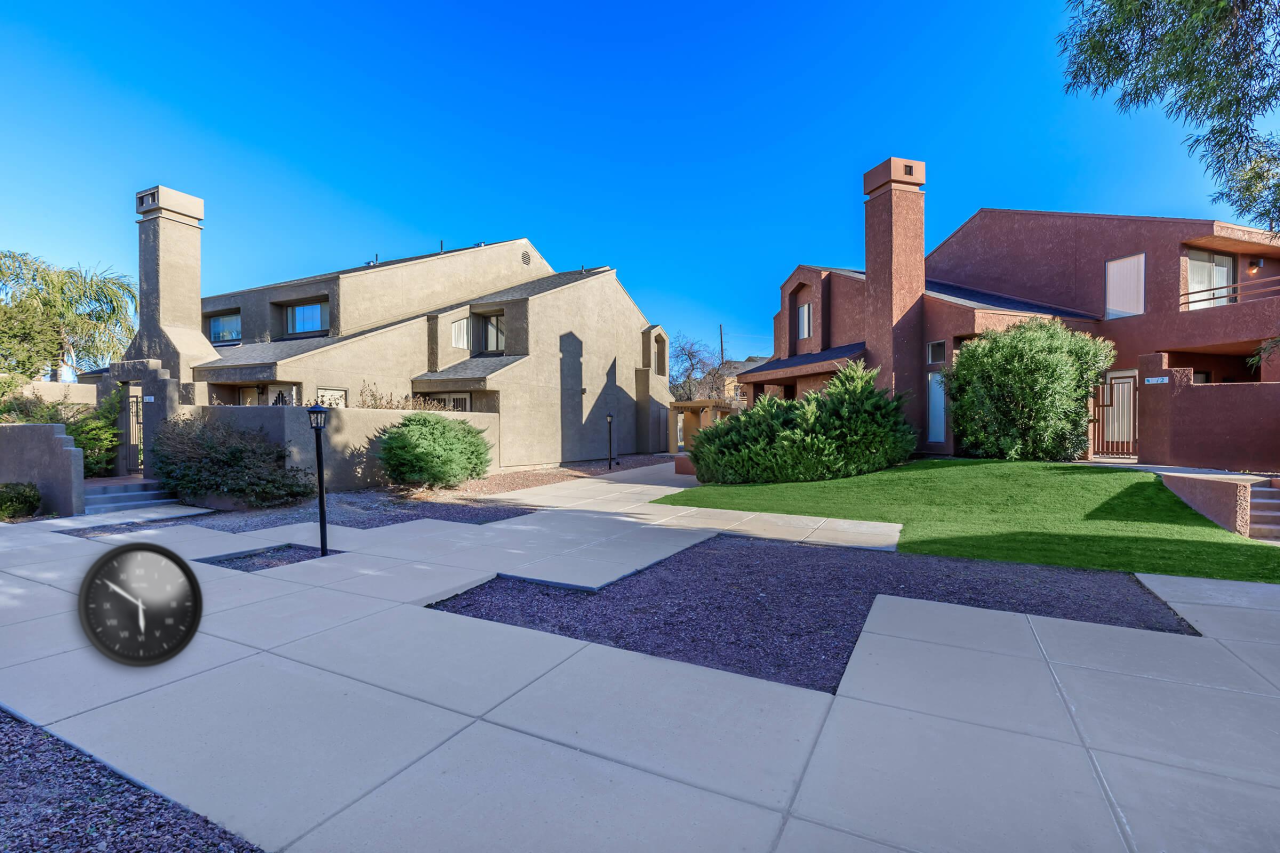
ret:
{"hour": 5, "minute": 51}
